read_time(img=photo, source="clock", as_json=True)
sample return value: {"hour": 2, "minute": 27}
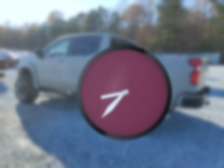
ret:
{"hour": 8, "minute": 37}
